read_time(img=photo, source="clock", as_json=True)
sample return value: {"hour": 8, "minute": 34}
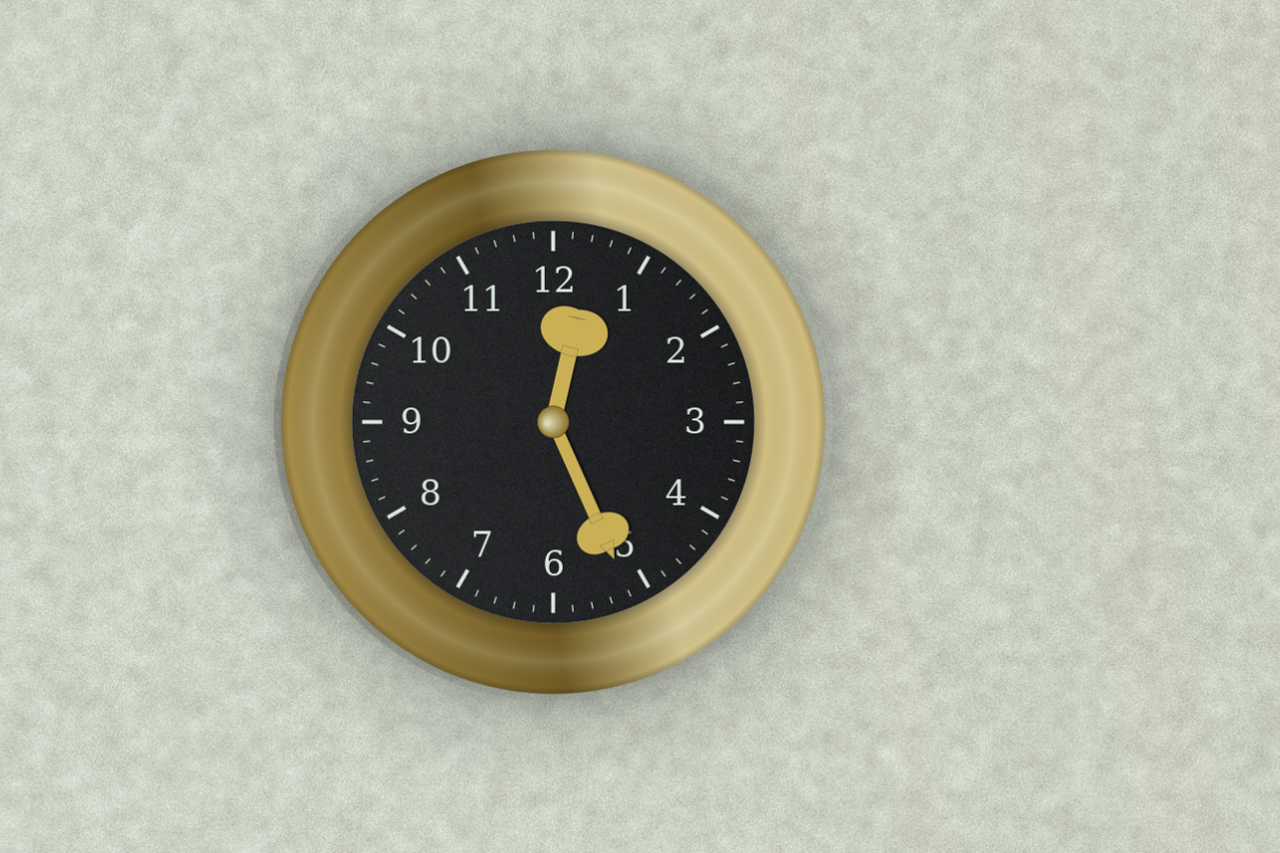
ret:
{"hour": 12, "minute": 26}
